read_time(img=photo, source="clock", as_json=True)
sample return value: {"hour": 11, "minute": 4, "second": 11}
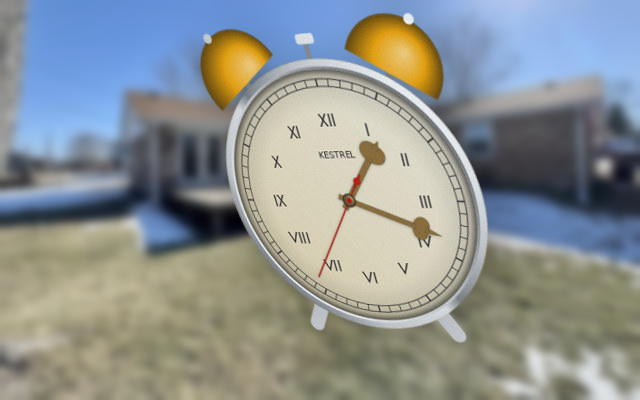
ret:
{"hour": 1, "minute": 18, "second": 36}
